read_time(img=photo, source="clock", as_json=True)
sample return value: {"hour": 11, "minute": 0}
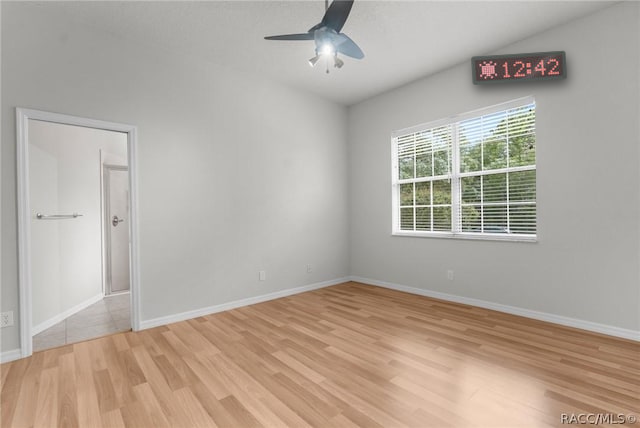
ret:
{"hour": 12, "minute": 42}
